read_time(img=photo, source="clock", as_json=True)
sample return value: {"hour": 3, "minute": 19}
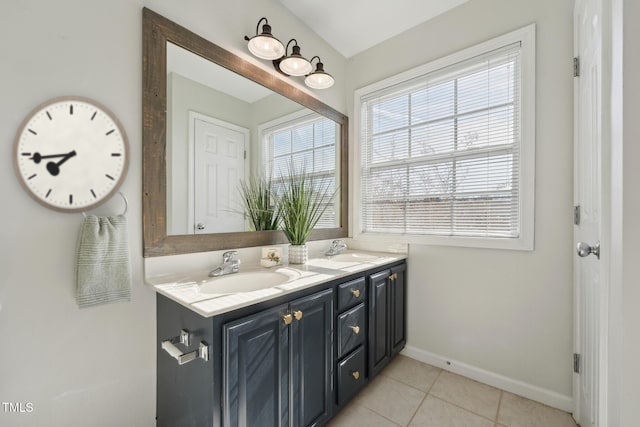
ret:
{"hour": 7, "minute": 44}
